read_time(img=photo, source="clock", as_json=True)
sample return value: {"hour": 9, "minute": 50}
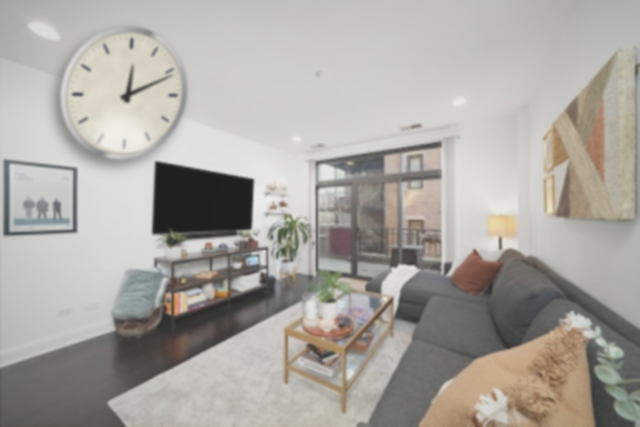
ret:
{"hour": 12, "minute": 11}
